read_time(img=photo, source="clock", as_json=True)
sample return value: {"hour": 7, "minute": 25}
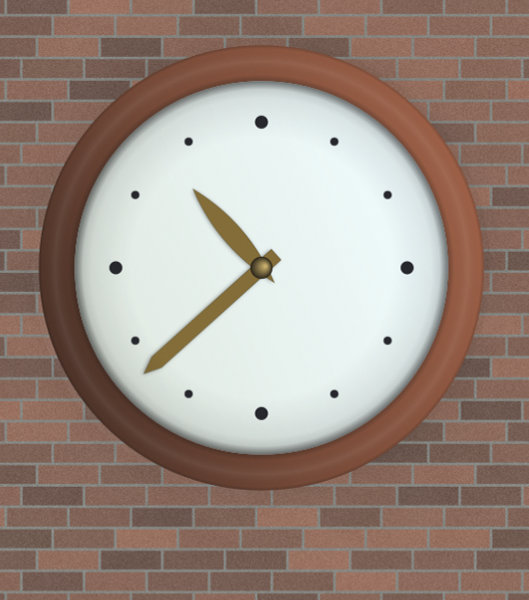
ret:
{"hour": 10, "minute": 38}
